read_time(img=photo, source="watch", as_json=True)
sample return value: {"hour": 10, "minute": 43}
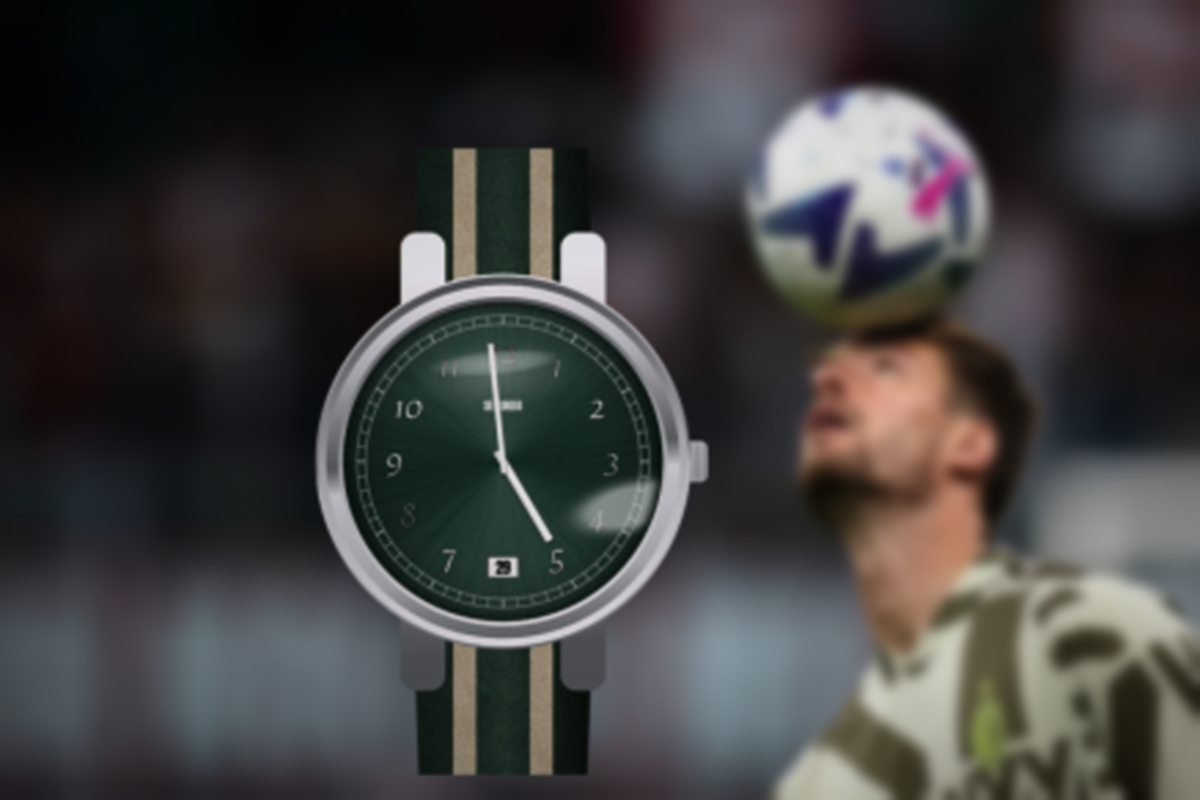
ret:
{"hour": 4, "minute": 59}
